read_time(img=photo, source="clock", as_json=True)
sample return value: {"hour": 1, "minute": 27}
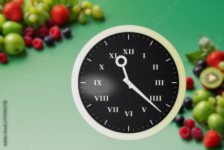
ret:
{"hour": 11, "minute": 22}
